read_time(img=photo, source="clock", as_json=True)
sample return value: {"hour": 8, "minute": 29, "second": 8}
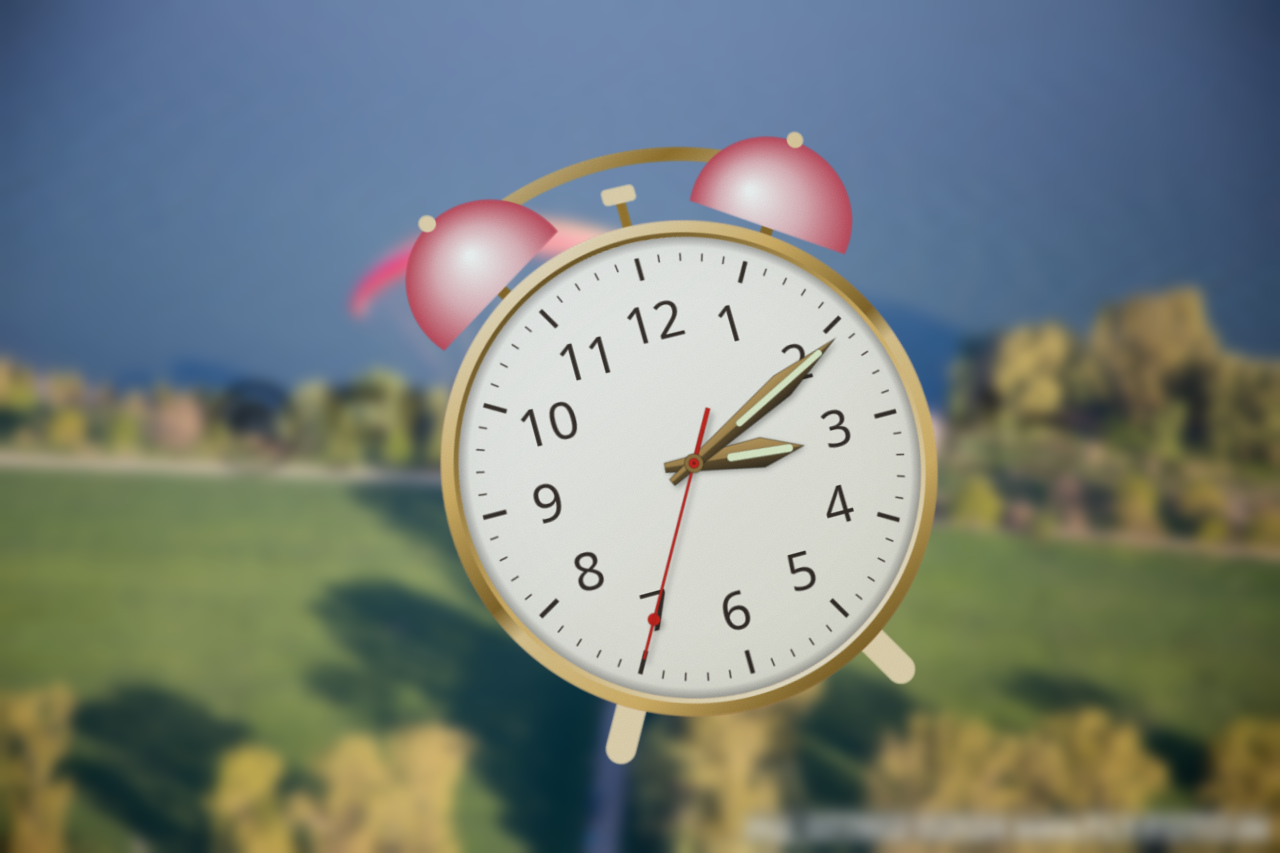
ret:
{"hour": 3, "minute": 10, "second": 35}
